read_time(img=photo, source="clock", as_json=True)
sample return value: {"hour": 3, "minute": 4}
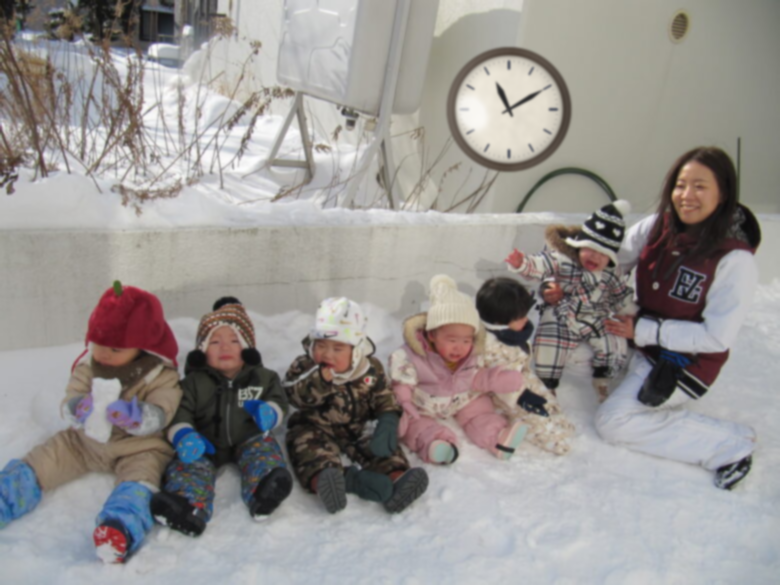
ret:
{"hour": 11, "minute": 10}
